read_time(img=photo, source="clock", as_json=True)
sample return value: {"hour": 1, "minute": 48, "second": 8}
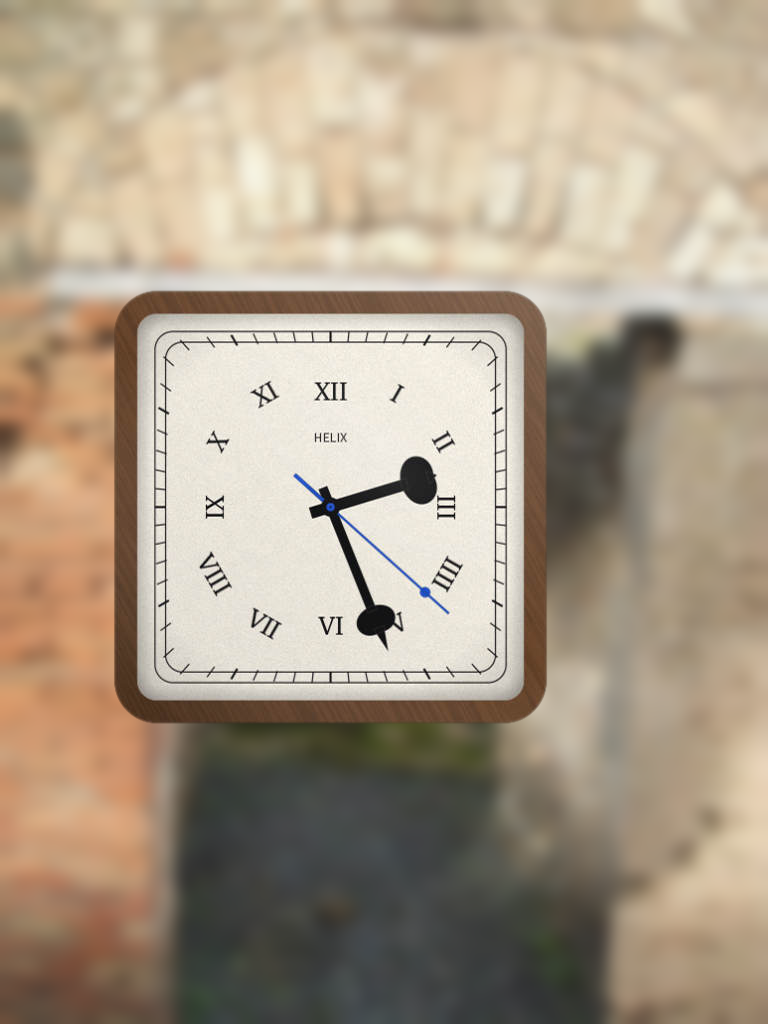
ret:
{"hour": 2, "minute": 26, "second": 22}
